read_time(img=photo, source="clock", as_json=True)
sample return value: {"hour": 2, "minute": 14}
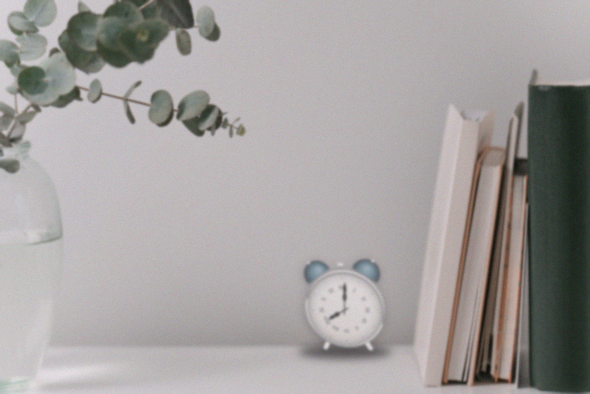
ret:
{"hour": 8, "minute": 1}
